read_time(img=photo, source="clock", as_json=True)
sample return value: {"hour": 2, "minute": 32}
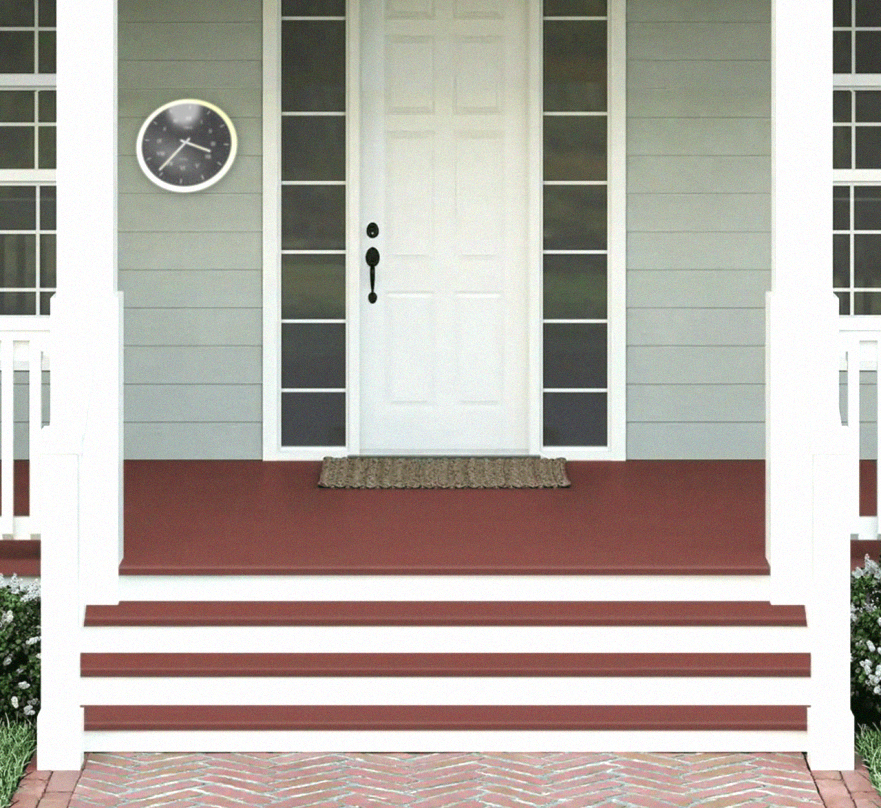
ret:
{"hour": 3, "minute": 36}
